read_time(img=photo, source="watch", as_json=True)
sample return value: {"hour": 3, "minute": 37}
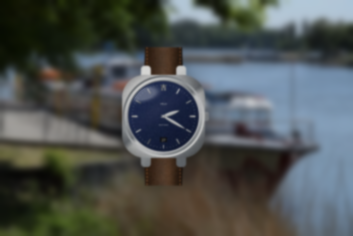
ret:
{"hour": 2, "minute": 20}
